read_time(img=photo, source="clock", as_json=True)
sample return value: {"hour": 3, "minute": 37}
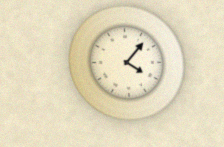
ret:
{"hour": 4, "minute": 7}
